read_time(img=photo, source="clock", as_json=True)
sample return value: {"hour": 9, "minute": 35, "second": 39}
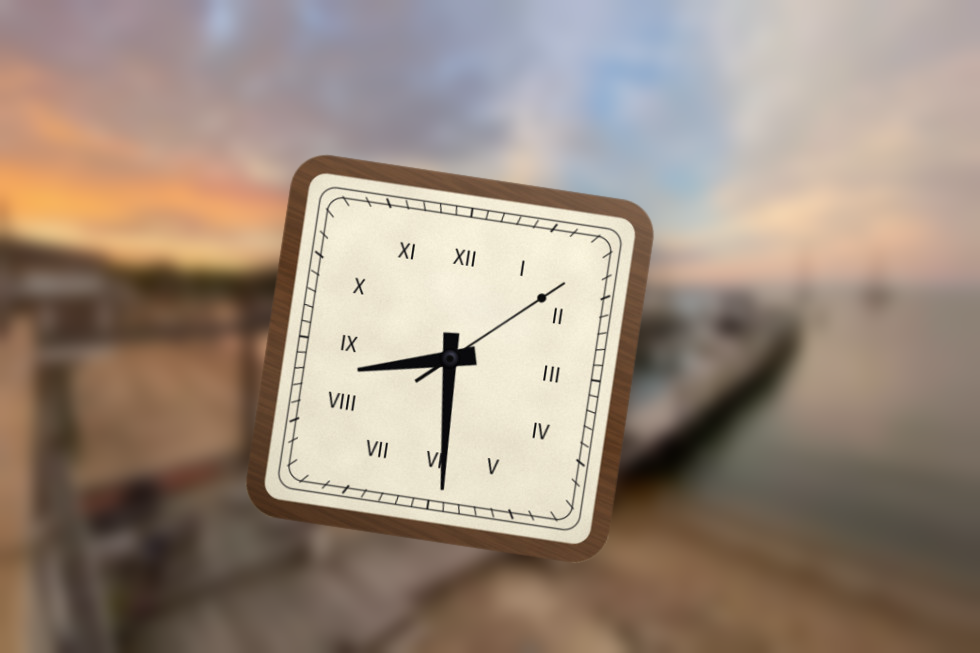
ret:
{"hour": 8, "minute": 29, "second": 8}
